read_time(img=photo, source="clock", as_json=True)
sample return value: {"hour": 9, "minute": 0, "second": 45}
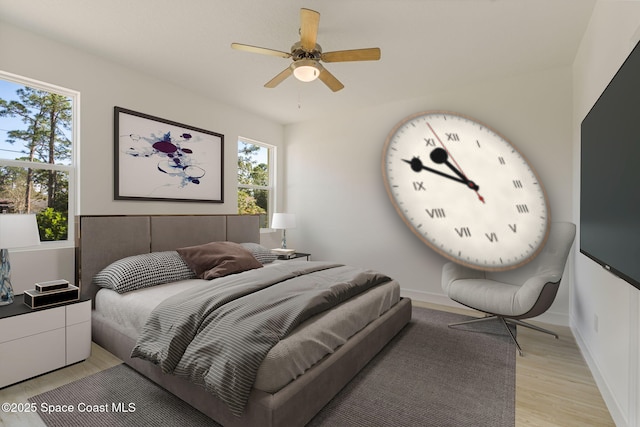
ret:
{"hour": 10, "minute": 48, "second": 57}
